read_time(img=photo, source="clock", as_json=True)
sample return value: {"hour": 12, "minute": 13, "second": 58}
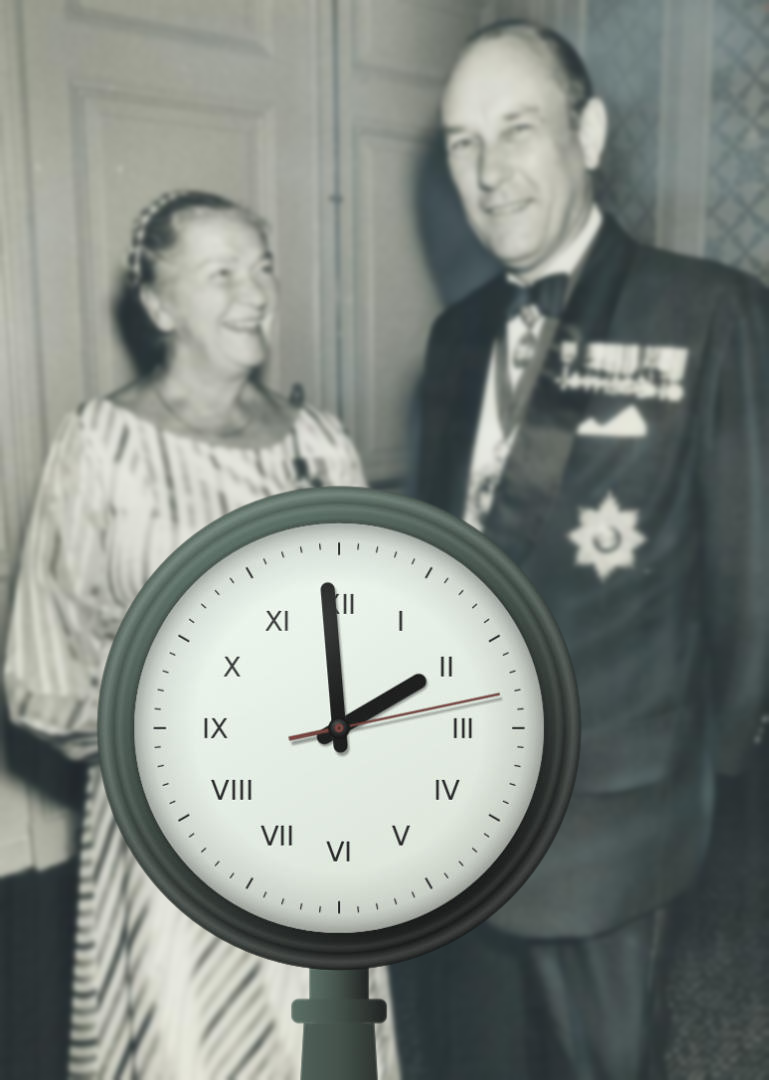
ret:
{"hour": 1, "minute": 59, "second": 13}
